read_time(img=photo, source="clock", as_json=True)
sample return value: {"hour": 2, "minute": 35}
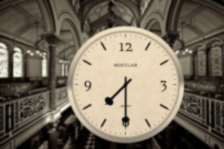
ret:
{"hour": 7, "minute": 30}
